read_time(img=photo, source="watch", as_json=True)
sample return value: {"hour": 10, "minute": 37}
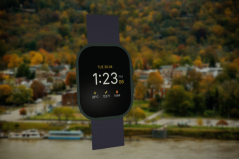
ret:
{"hour": 1, "minute": 23}
